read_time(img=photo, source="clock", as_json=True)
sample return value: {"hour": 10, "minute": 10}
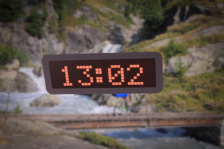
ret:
{"hour": 13, "minute": 2}
